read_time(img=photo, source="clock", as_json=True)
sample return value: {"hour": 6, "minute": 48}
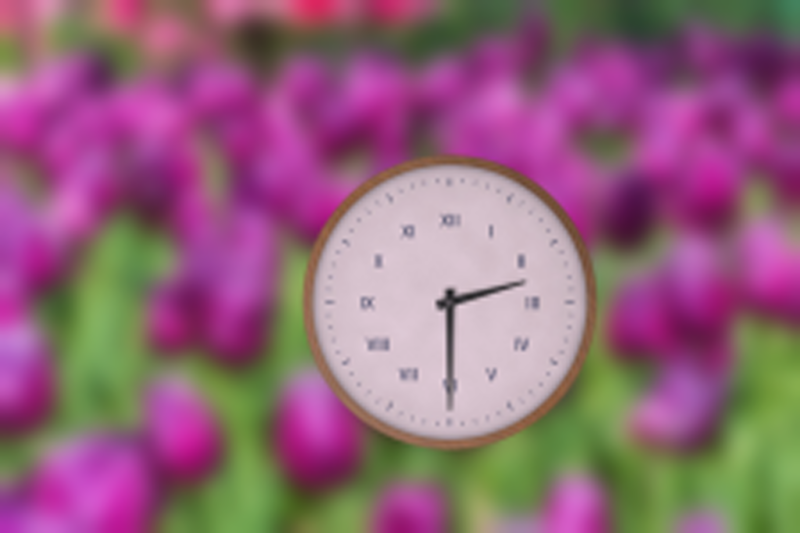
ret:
{"hour": 2, "minute": 30}
